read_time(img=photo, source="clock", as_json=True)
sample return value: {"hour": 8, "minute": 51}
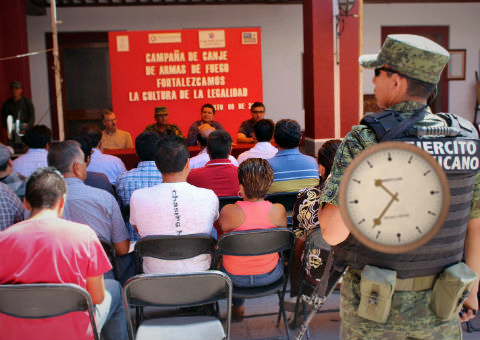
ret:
{"hour": 10, "minute": 37}
